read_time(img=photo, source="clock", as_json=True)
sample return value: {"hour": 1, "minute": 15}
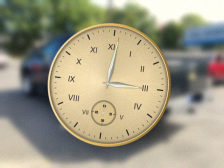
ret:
{"hour": 3, "minute": 1}
